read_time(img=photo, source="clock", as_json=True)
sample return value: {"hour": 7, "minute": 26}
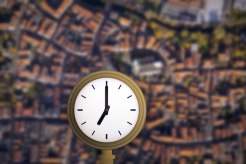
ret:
{"hour": 7, "minute": 0}
